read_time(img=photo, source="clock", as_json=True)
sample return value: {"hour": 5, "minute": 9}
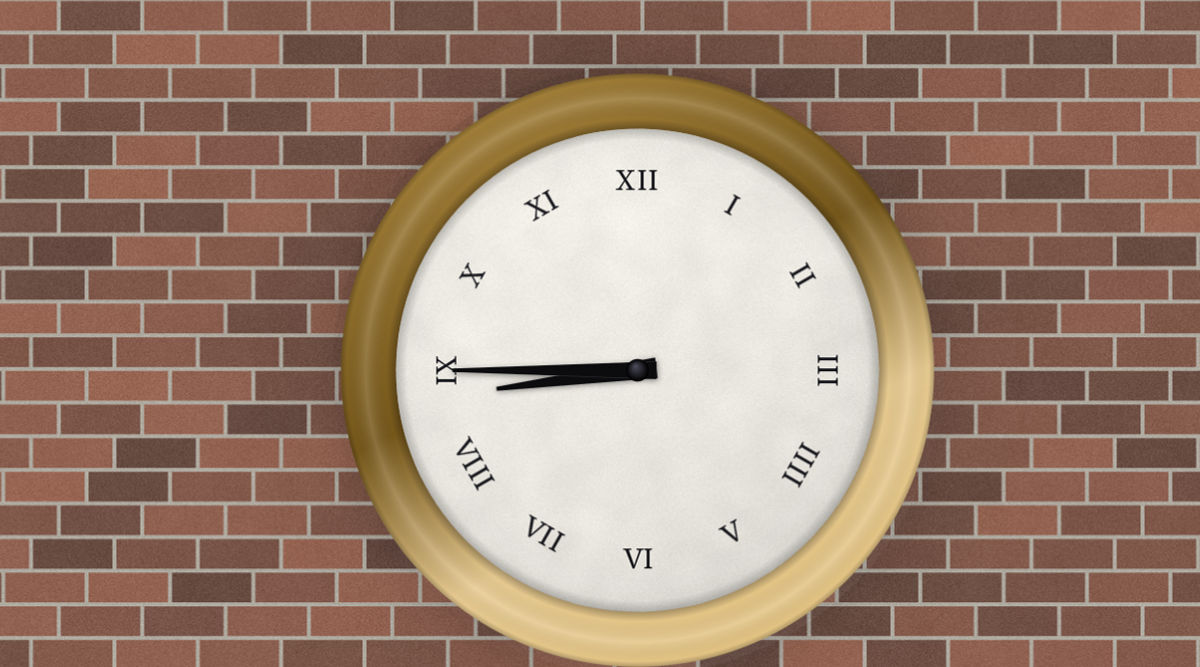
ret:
{"hour": 8, "minute": 45}
